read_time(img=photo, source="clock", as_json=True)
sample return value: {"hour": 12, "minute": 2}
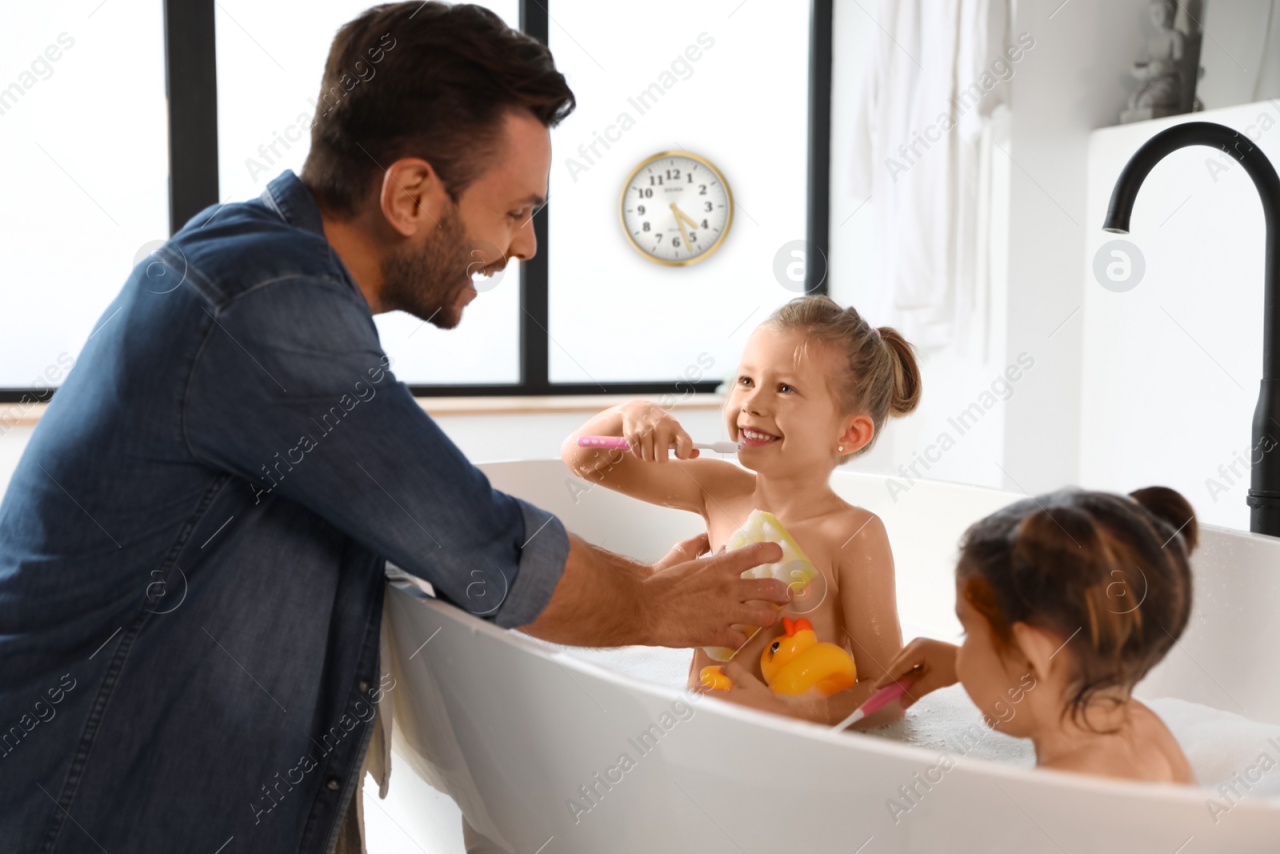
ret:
{"hour": 4, "minute": 27}
